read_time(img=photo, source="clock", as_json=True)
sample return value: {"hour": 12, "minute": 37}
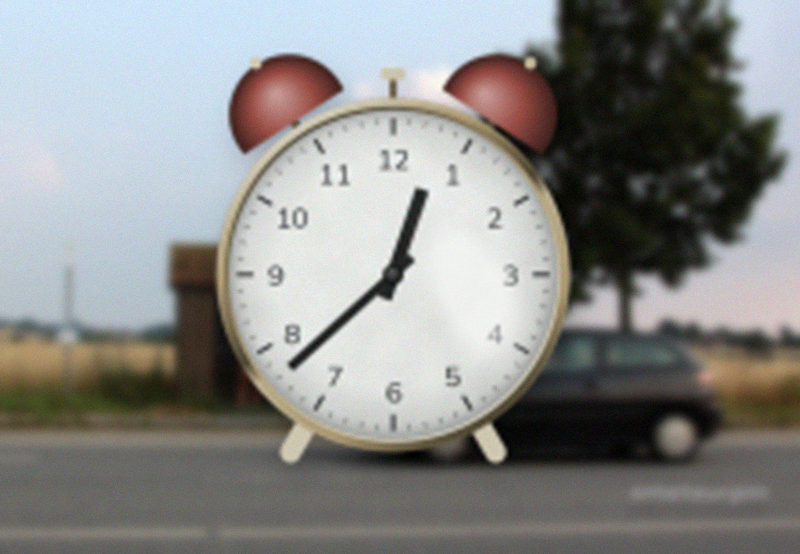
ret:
{"hour": 12, "minute": 38}
